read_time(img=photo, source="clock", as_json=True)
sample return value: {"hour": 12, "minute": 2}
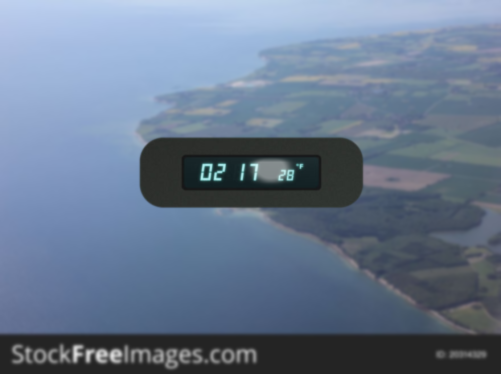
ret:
{"hour": 2, "minute": 17}
